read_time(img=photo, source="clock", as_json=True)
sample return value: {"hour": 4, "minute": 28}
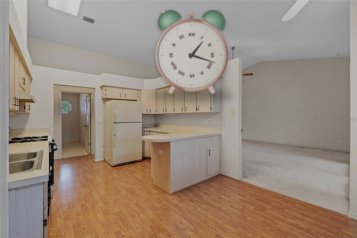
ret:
{"hour": 1, "minute": 18}
